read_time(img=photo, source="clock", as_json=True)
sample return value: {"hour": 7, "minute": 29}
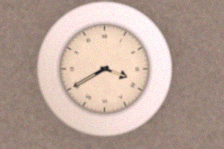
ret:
{"hour": 3, "minute": 40}
